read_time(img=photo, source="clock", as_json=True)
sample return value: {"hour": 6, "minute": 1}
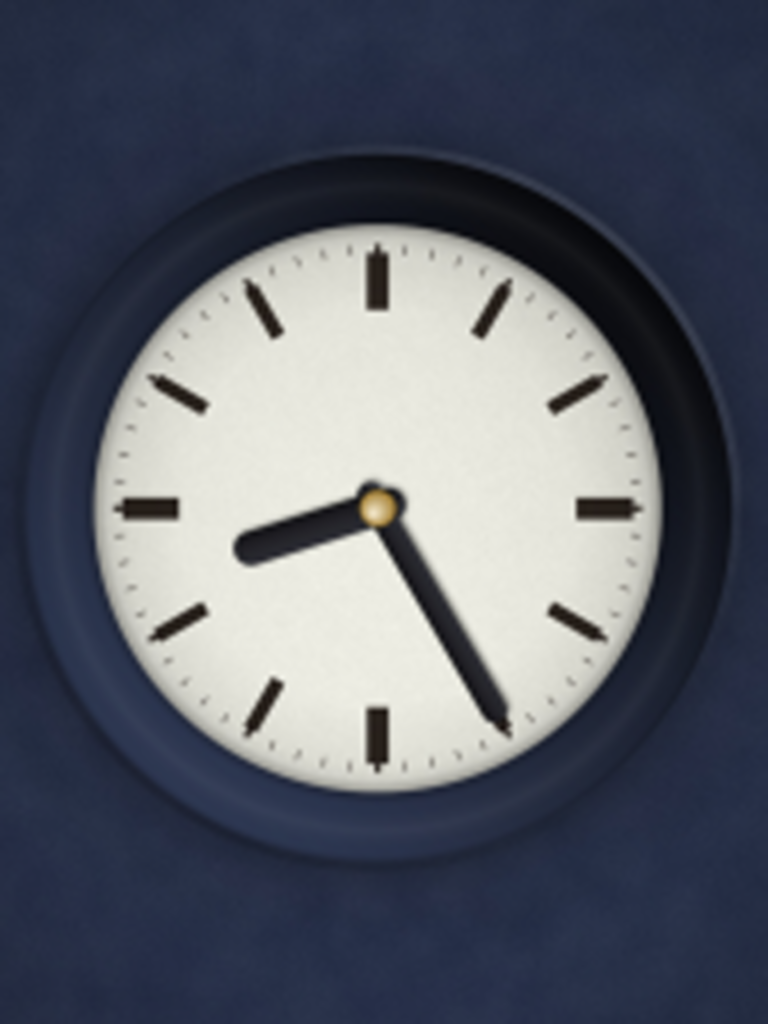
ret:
{"hour": 8, "minute": 25}
